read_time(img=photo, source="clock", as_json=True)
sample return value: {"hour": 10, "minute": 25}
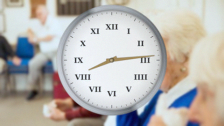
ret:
{"hour": 8, "minute": 14}
